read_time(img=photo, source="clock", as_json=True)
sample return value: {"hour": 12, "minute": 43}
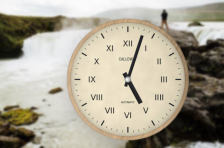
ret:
{"hour": 5, "minute": 3}
